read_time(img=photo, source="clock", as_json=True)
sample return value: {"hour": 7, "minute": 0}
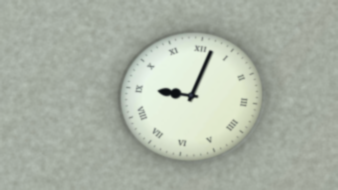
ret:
{"hour": 9, "minute": 2}
